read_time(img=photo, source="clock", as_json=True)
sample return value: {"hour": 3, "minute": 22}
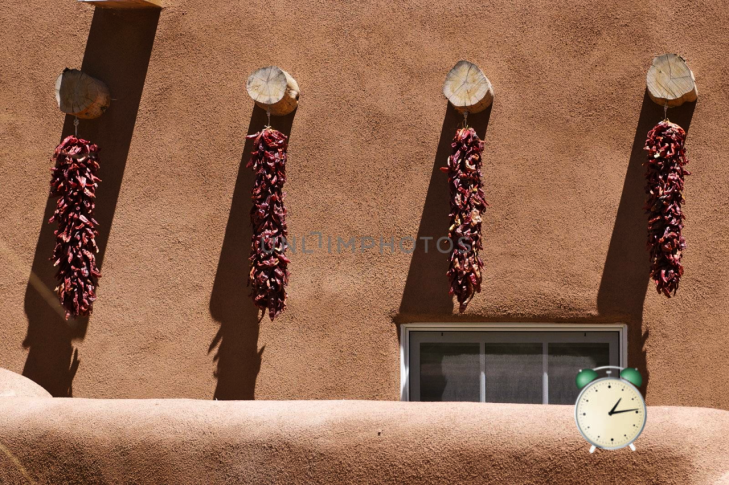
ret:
{"hour": 1, "minute": 14}
